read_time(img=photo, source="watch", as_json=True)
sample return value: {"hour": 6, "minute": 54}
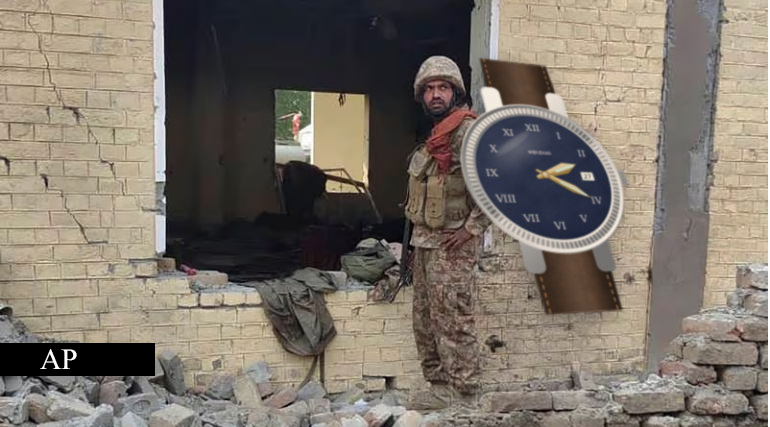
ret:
{"hour": 2, "minute": 20}
